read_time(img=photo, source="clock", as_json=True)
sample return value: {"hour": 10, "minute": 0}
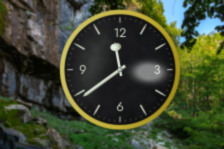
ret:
{"hour": 11, "minute": 39}
